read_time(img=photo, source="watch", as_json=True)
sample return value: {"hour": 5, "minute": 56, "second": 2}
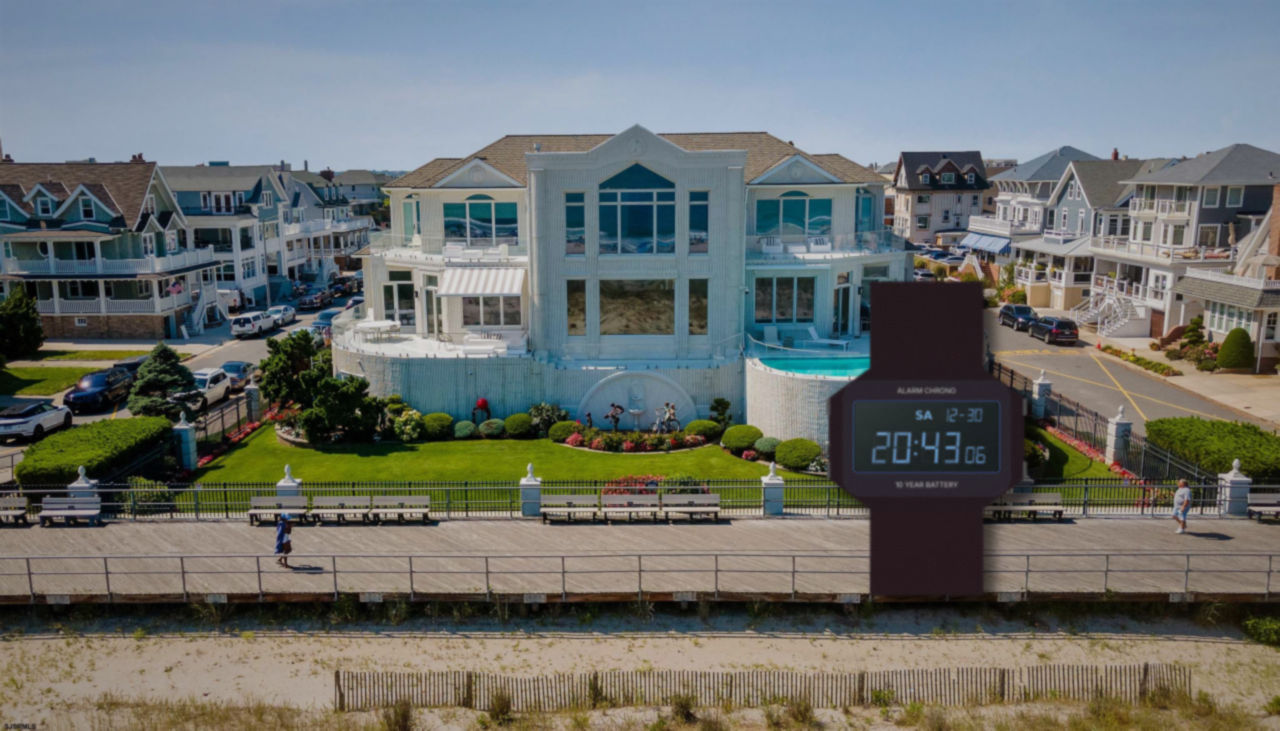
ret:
{"hour": 20, "minute": 43, "second": 6}
